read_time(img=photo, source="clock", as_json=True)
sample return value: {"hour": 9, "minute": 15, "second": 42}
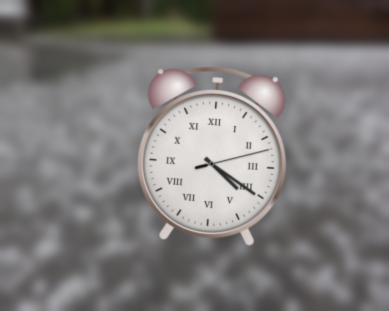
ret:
{"hour": 4, "minute": 20, "second": 12}
